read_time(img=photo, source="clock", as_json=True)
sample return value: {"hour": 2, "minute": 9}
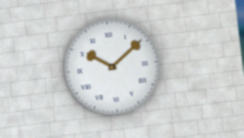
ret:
{"hour": 10, "minute": 9}
